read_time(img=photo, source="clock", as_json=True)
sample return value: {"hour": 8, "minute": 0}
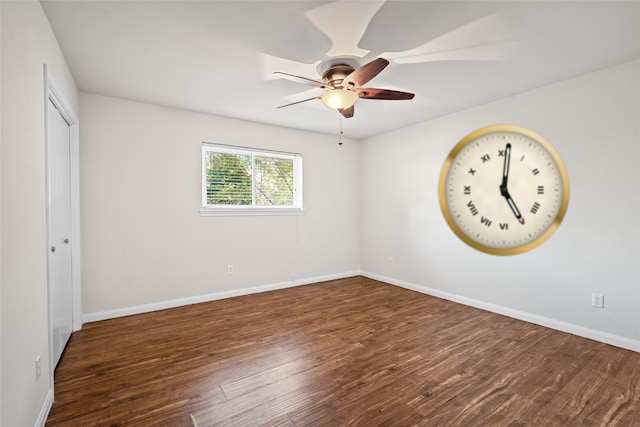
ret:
{"hour": 5, "minute": 1}
